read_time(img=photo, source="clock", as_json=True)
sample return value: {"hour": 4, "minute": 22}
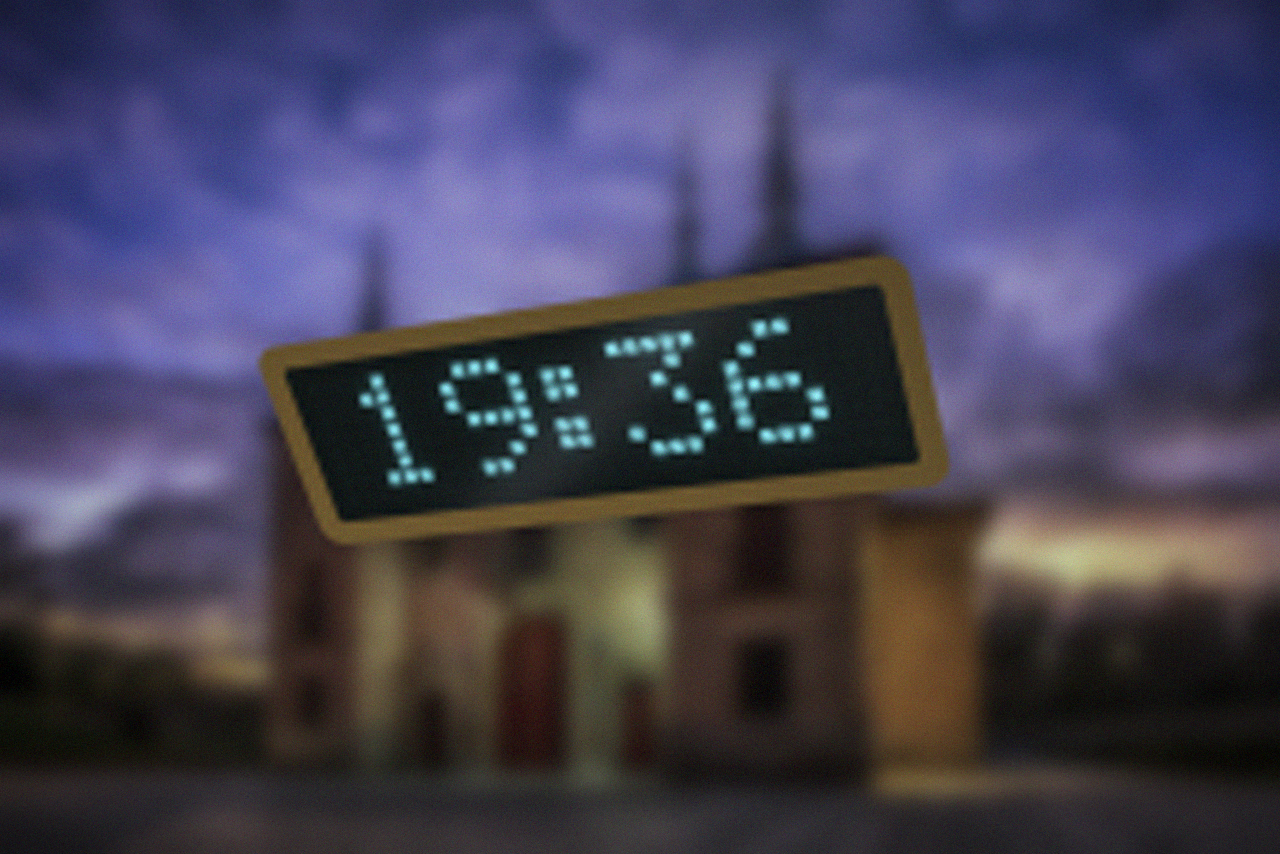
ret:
{"hour": 19, "minute": 36}
